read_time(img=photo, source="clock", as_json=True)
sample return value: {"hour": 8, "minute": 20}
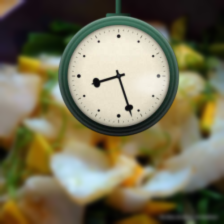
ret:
{"hour": 8, "minute": 27}
